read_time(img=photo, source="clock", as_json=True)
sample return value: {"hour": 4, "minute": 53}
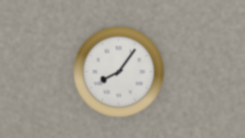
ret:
{"hour": 8, "minute": 6}
